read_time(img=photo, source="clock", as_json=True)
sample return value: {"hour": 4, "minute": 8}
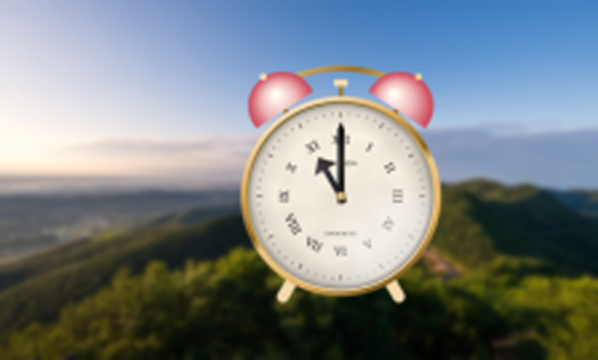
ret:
{"hour": 11, "minute": 0}
